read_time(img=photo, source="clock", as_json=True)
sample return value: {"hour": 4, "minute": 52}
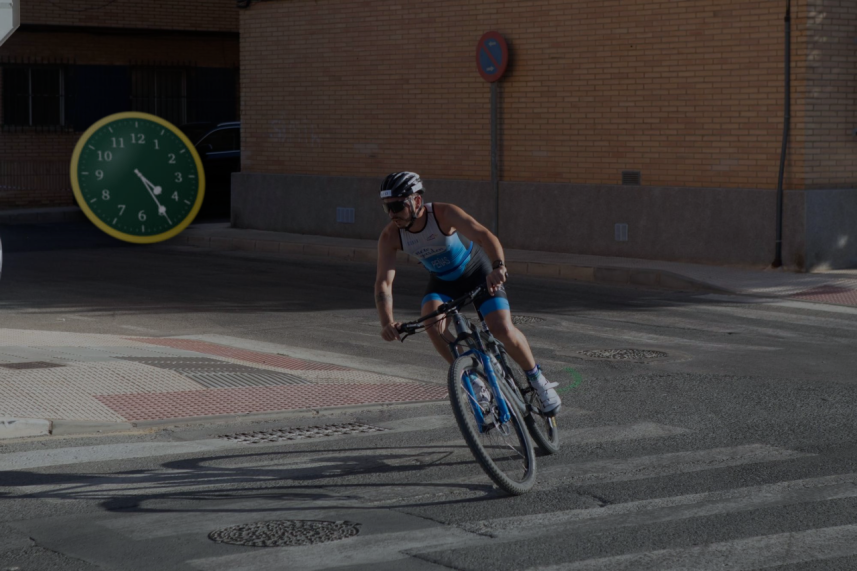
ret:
{"hour": 4, "minute": 25}
